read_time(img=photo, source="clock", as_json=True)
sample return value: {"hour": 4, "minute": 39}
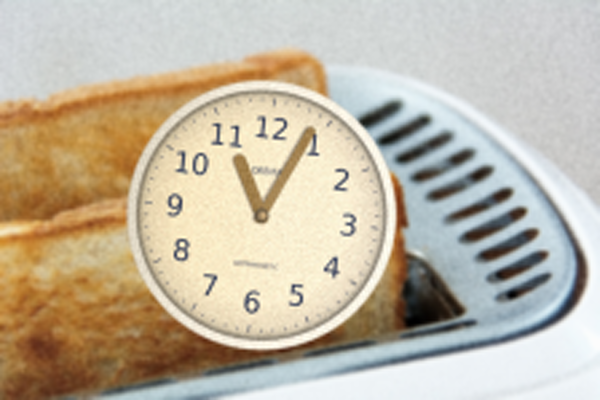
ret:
{"hour": 11, "minute": 4}
